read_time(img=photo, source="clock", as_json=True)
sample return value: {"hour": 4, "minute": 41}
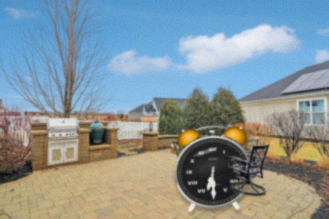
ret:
{"hour": 6, "minute": 30}
